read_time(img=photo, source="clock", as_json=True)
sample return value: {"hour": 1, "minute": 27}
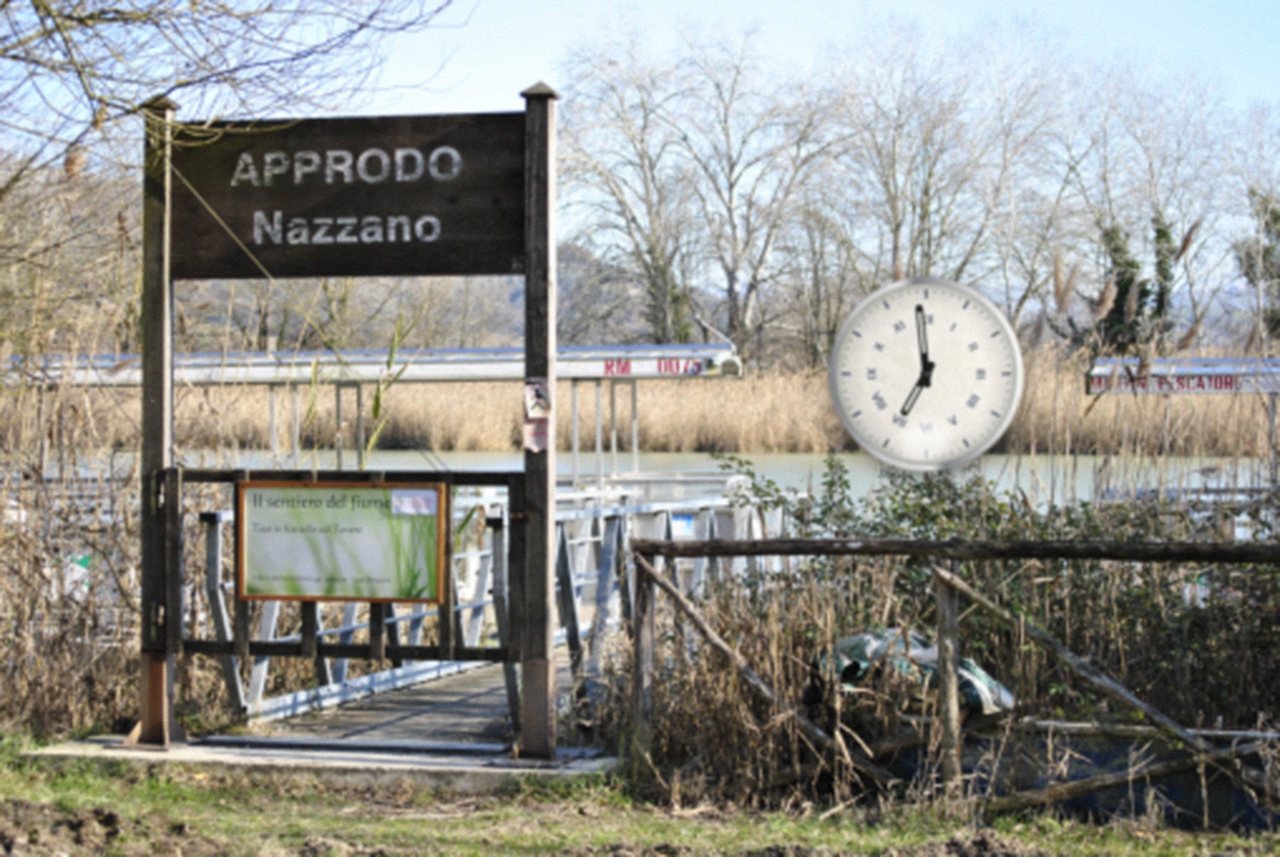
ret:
{"hour": 6, "minute": 59}
